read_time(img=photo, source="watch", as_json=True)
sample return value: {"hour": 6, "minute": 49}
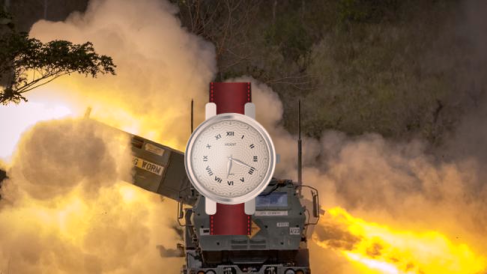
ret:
{"hour": 6, "minute": 19}
